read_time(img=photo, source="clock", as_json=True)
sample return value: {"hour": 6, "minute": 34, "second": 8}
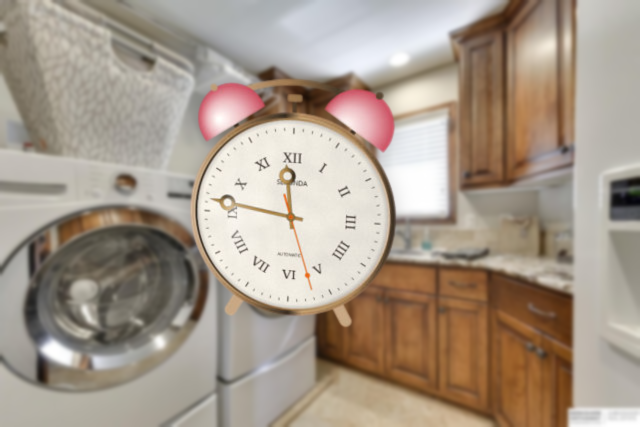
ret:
{"hour": 11, "minute": 46, "second": 27}
